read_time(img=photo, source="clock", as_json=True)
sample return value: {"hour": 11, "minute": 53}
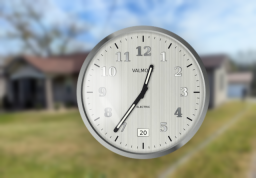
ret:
{"hour": 12, "minute": 36}
